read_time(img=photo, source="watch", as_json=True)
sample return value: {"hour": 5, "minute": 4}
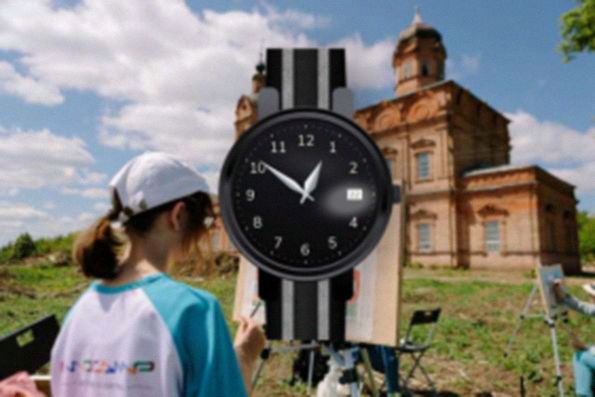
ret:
{"hour": 12, "minute": 51}
